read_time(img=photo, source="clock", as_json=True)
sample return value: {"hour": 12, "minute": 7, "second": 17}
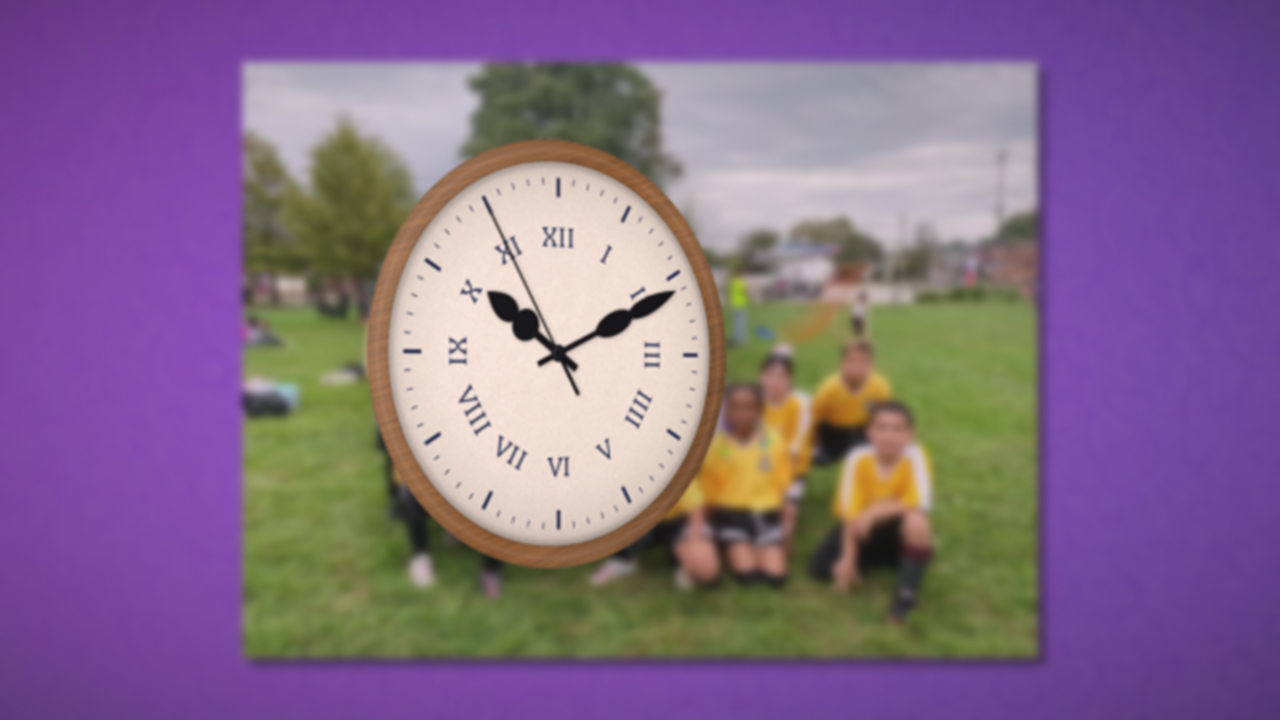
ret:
{"hour": 10, "minute": 10, "second": 55}
